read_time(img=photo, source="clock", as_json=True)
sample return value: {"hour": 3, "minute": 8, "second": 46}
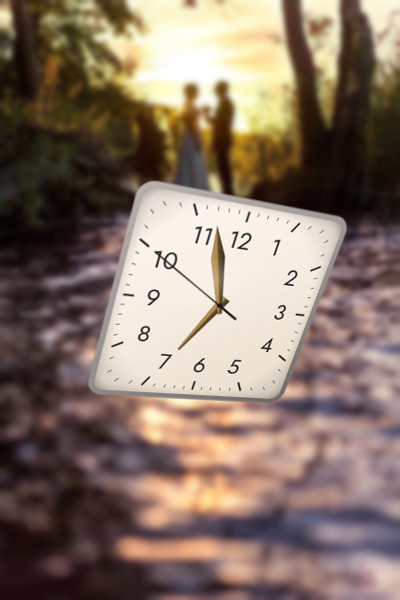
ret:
{"hour": 6, "minute": 56, "second": 50}
